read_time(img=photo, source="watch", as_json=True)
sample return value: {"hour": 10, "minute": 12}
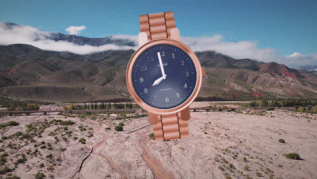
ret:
{"hour": 7, "minute": 59}
